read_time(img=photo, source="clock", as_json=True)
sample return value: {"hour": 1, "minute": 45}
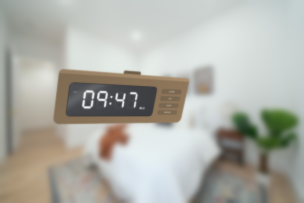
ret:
{"hour": 9, "minute": 47}
